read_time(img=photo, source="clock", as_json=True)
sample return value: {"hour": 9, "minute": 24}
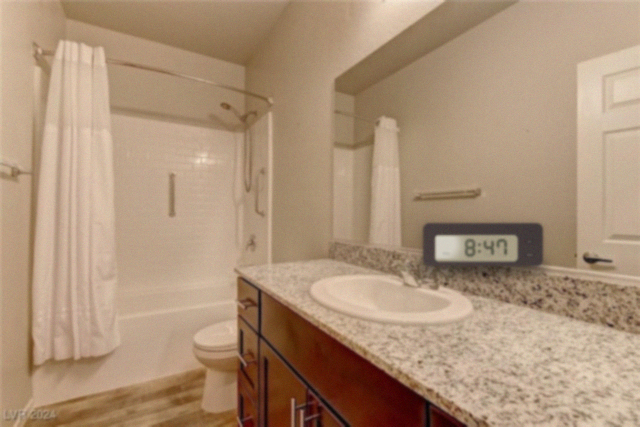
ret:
{"hour": 8, "minute": 47}
